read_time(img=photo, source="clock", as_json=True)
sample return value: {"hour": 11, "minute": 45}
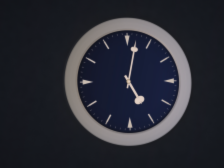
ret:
{"hour": 5, "minute": 2}
